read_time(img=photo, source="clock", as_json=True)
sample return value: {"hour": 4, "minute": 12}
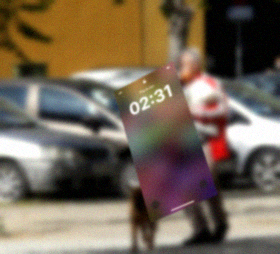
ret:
{"hour": 2, "minute": 31}
